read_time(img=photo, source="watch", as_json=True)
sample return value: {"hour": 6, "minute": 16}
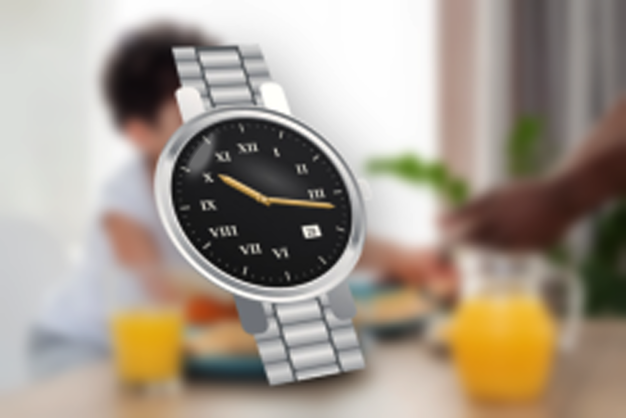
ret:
{"hour": 10, "minute": 17}
